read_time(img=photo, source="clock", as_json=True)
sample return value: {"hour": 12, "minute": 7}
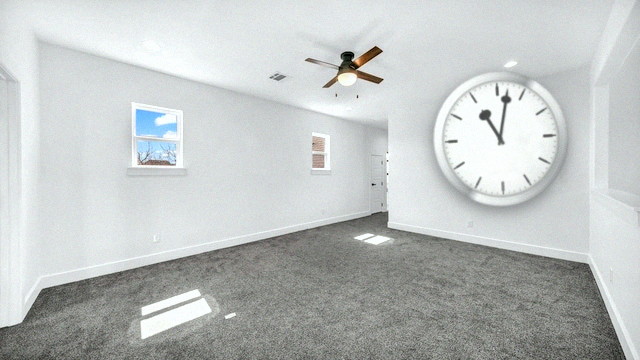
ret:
{"hour": 11, "minute": 2}
